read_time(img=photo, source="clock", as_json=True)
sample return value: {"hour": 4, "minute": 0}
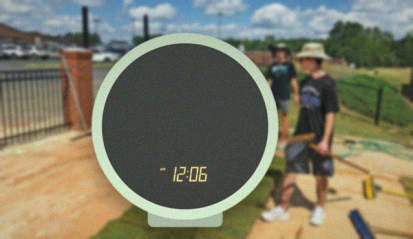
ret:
{"hour": 12, "minute": 6}
